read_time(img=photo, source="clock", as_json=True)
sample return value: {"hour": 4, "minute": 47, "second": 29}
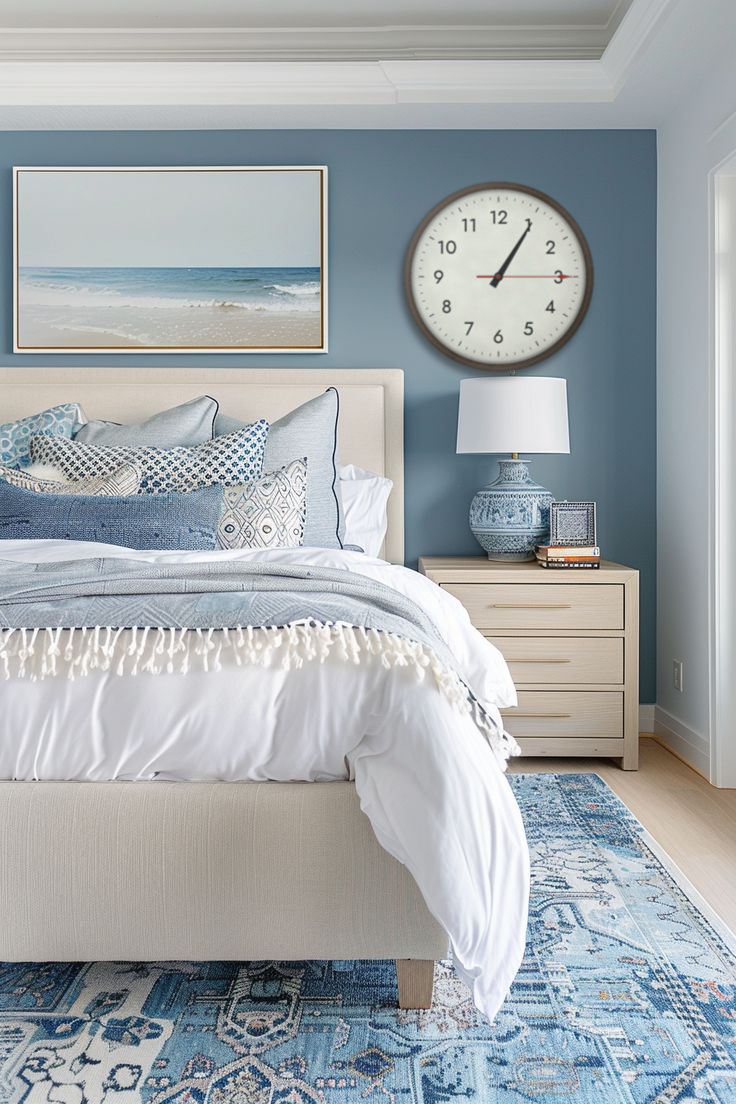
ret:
{"hour": 1, "minute": 5, "second": 15}
